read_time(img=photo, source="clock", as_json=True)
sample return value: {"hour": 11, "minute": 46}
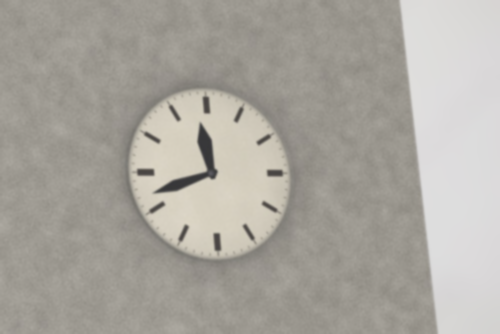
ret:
{"hour": 11, "minute": 42}
